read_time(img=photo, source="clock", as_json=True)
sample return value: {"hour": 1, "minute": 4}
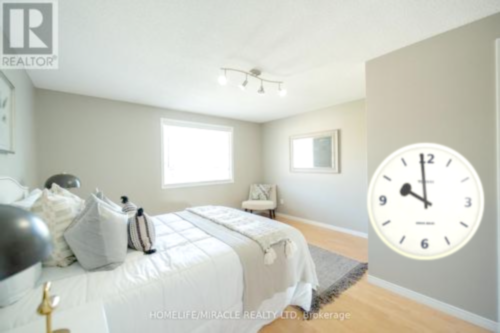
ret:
{"hour": 9, "minute": 59}
